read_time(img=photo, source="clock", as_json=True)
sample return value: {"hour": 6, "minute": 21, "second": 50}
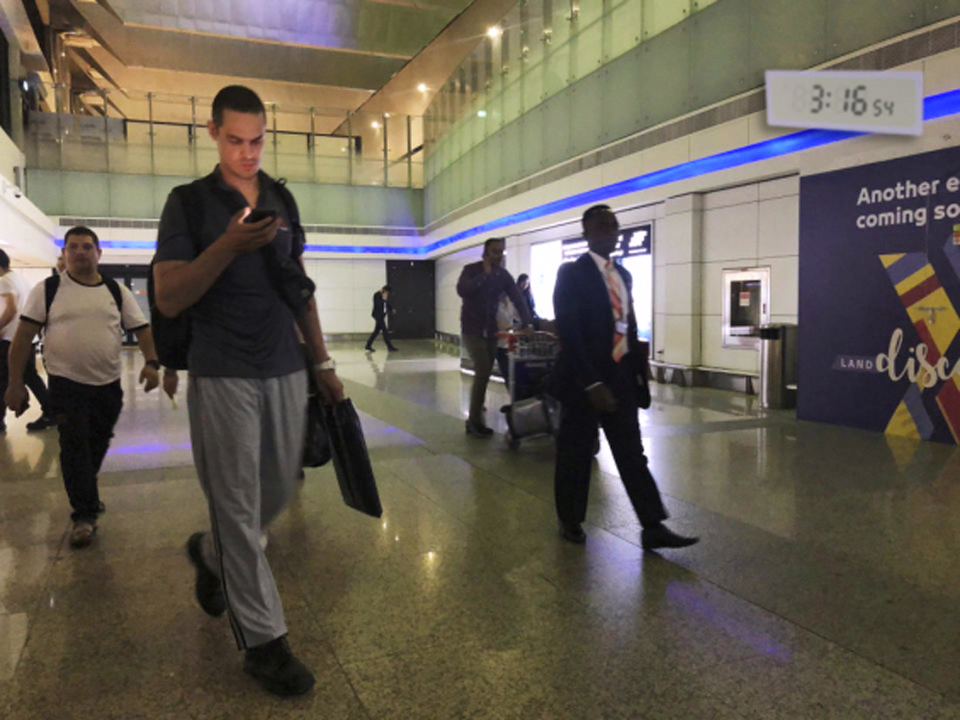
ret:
{"hour": 3, "minute": 16, "second": 54}
